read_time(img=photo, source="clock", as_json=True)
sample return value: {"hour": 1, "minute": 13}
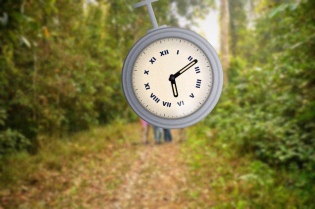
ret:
{"hour": 6, "minute": 12}
